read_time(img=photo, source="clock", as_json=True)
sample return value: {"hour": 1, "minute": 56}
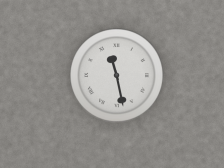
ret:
{"hour": 11, "minute": 28}
